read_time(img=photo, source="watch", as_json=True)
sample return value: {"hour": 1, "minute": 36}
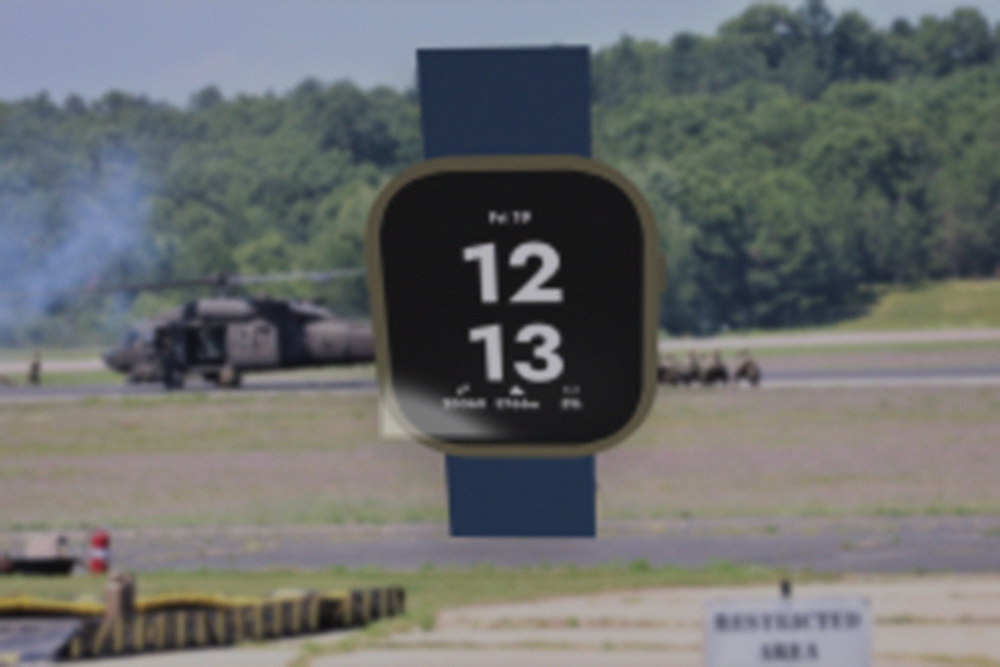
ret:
{"hour": 12, "minute": 13}
